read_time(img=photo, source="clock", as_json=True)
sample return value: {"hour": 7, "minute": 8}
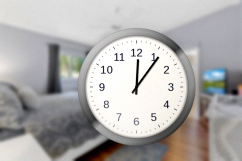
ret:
{"hour": 12, "minute": 6}
